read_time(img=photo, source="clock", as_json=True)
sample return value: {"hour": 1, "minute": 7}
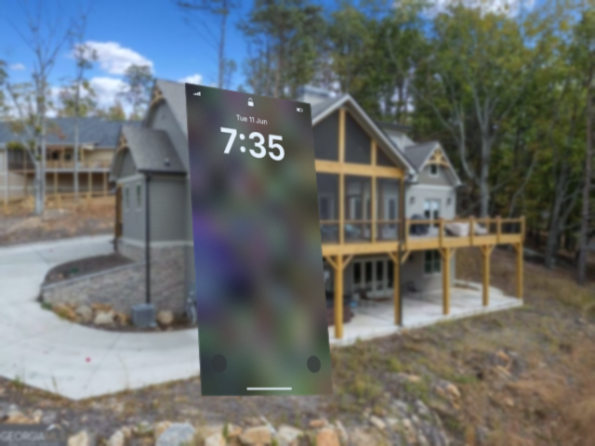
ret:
{"hour": 7, "minute": 35}
